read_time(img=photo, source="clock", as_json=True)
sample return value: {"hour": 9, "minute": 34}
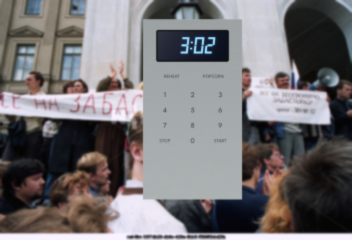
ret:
{"hour": 3, "minute": 2}
